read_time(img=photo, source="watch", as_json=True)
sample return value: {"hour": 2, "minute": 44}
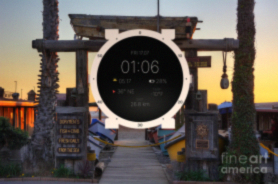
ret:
{"hour": 1, "minute": 6}
